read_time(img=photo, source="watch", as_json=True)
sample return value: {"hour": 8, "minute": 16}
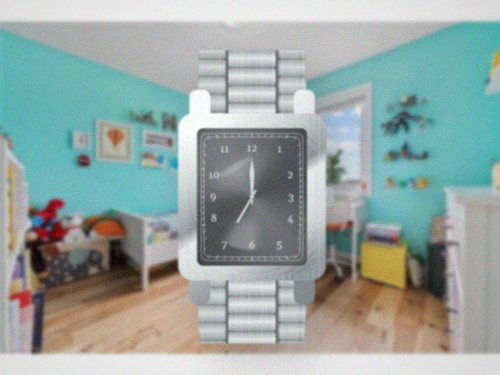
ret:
{"hour": 7, "minute": 0}
